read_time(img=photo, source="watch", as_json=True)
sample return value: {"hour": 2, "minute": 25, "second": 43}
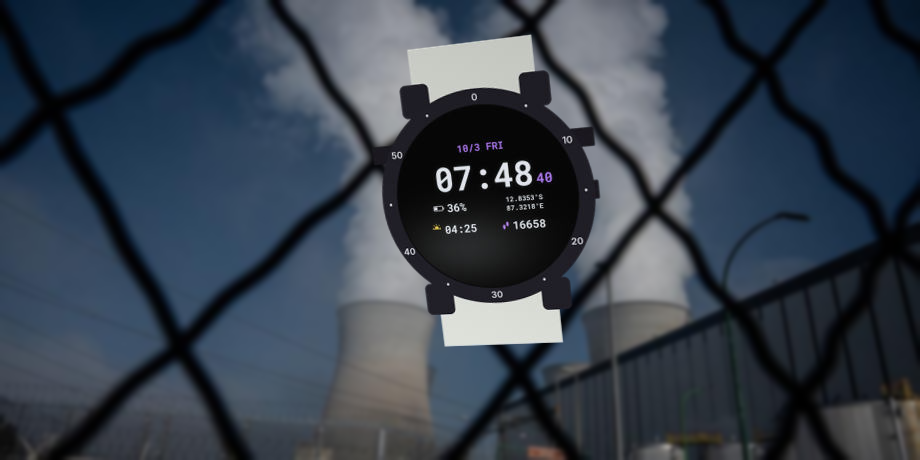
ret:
{"hour": 7, "minute": 48, "second": 40}
